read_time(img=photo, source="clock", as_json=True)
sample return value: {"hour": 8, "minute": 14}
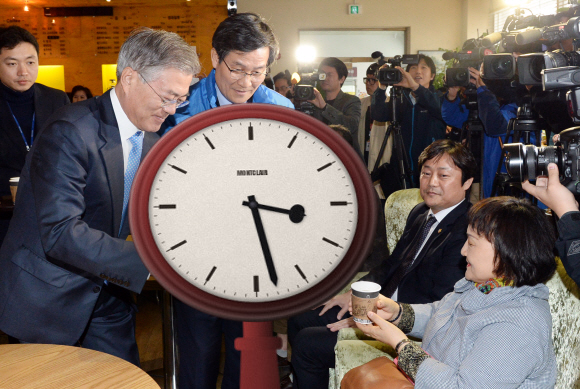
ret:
{"hour": 3, "minute": 28}
